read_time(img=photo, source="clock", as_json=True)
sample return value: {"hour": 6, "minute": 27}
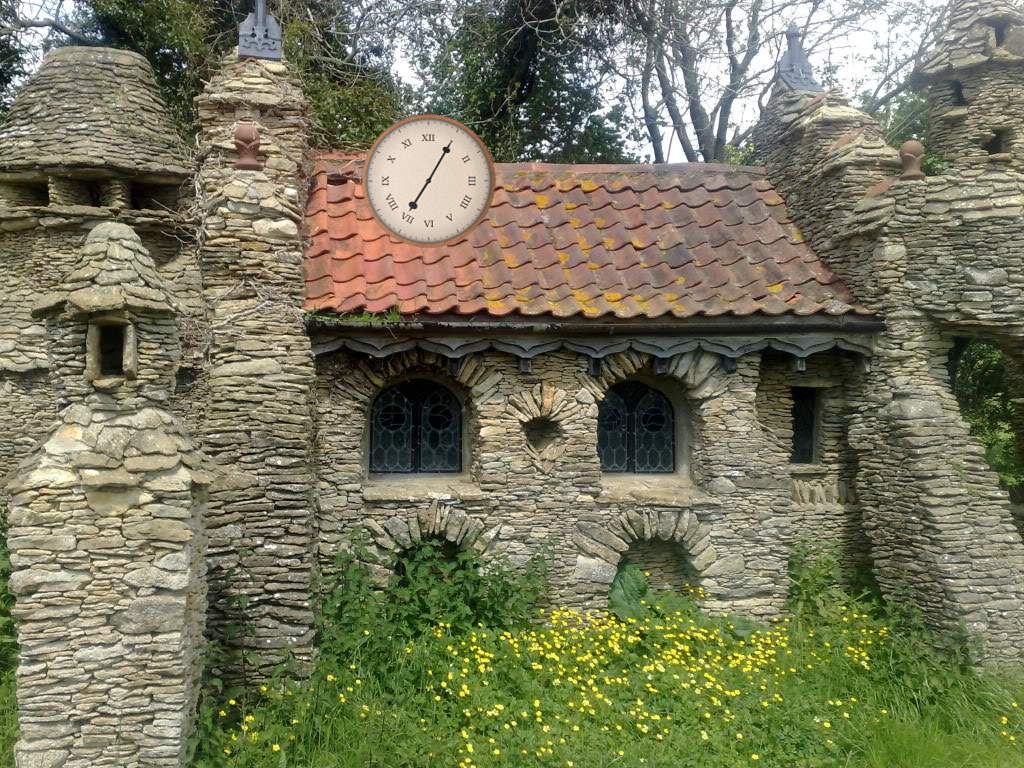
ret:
{"hour": 7, "minute": 5}
